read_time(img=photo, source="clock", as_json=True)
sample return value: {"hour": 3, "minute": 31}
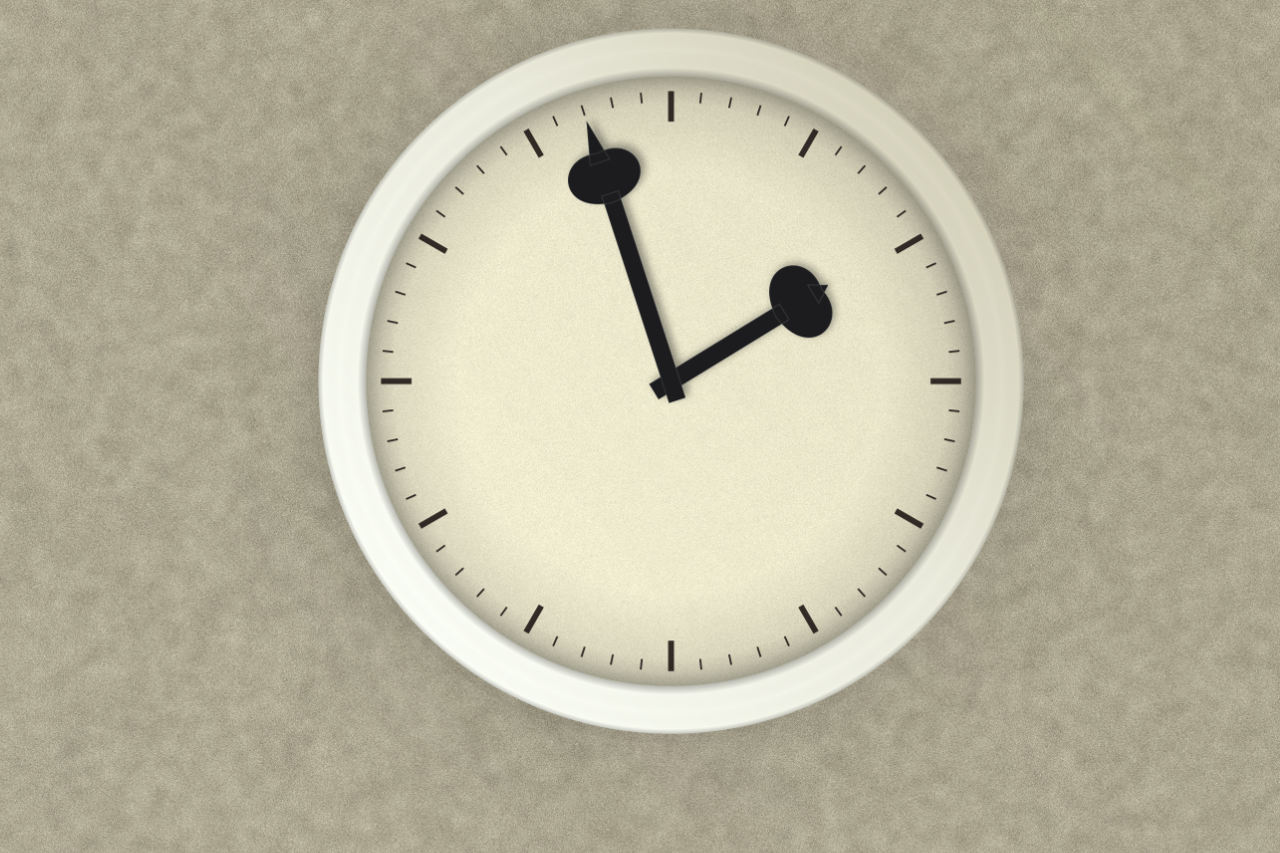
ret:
{"hour": 1, "minute": 57}
